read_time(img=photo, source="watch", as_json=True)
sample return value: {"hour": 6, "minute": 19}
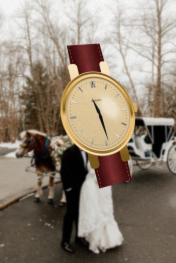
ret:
{"hour": 11, "minute": 29}
